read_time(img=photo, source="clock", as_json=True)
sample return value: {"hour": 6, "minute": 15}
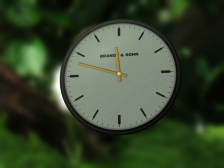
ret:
{"hour": 11, "minute": 48}
